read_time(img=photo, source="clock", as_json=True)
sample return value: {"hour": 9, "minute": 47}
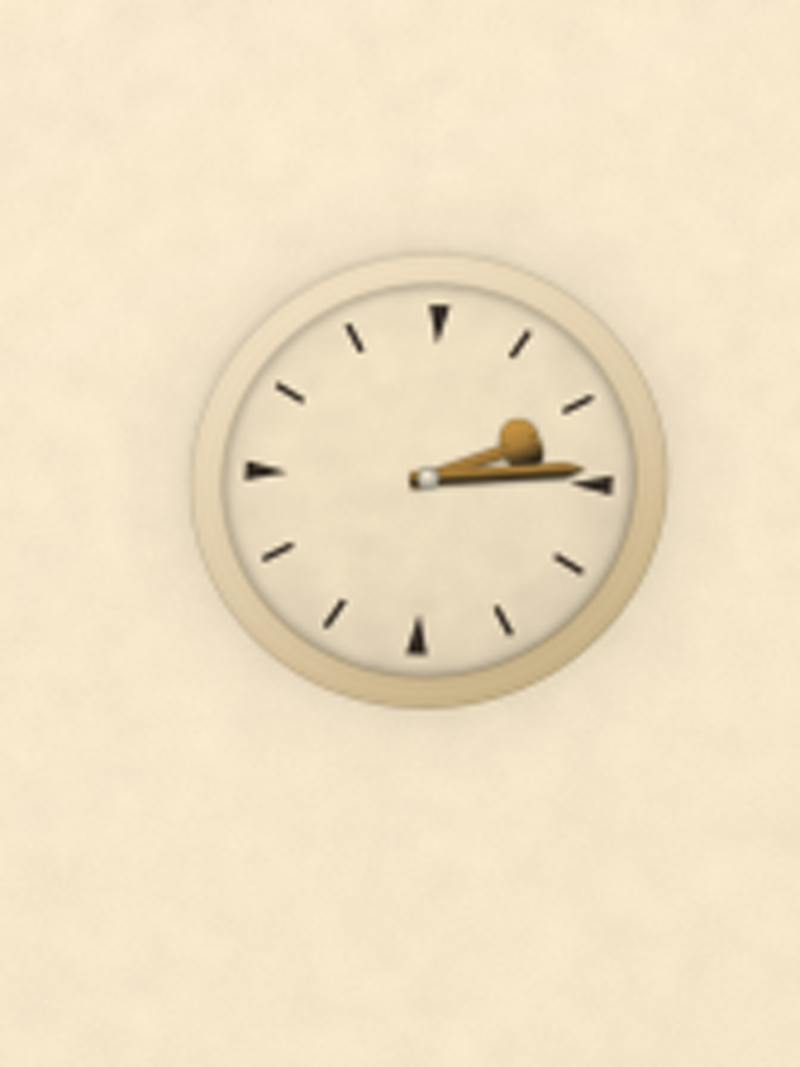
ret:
{"hour": 2, "minute": 14}
